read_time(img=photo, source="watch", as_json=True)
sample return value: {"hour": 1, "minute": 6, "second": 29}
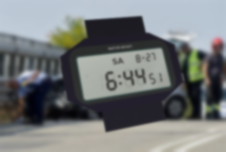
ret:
{"hour": 6, "minute": 44, "second": 51}
